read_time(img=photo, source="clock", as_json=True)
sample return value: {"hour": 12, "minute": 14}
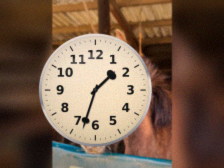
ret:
{"hour": 1, "minute": 33}
